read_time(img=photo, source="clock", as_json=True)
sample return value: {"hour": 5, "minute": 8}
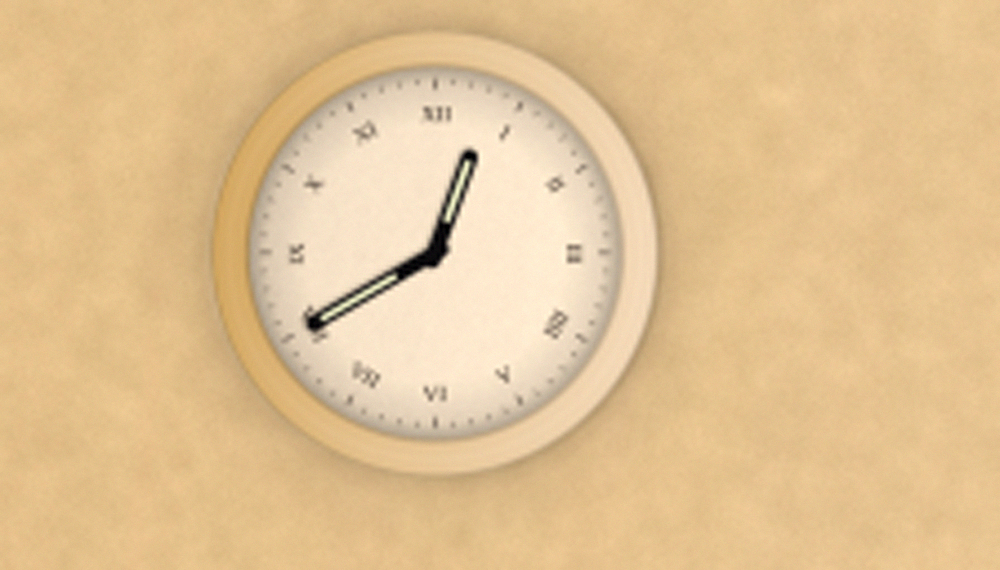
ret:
{"hour": 12, "minute": 40}
